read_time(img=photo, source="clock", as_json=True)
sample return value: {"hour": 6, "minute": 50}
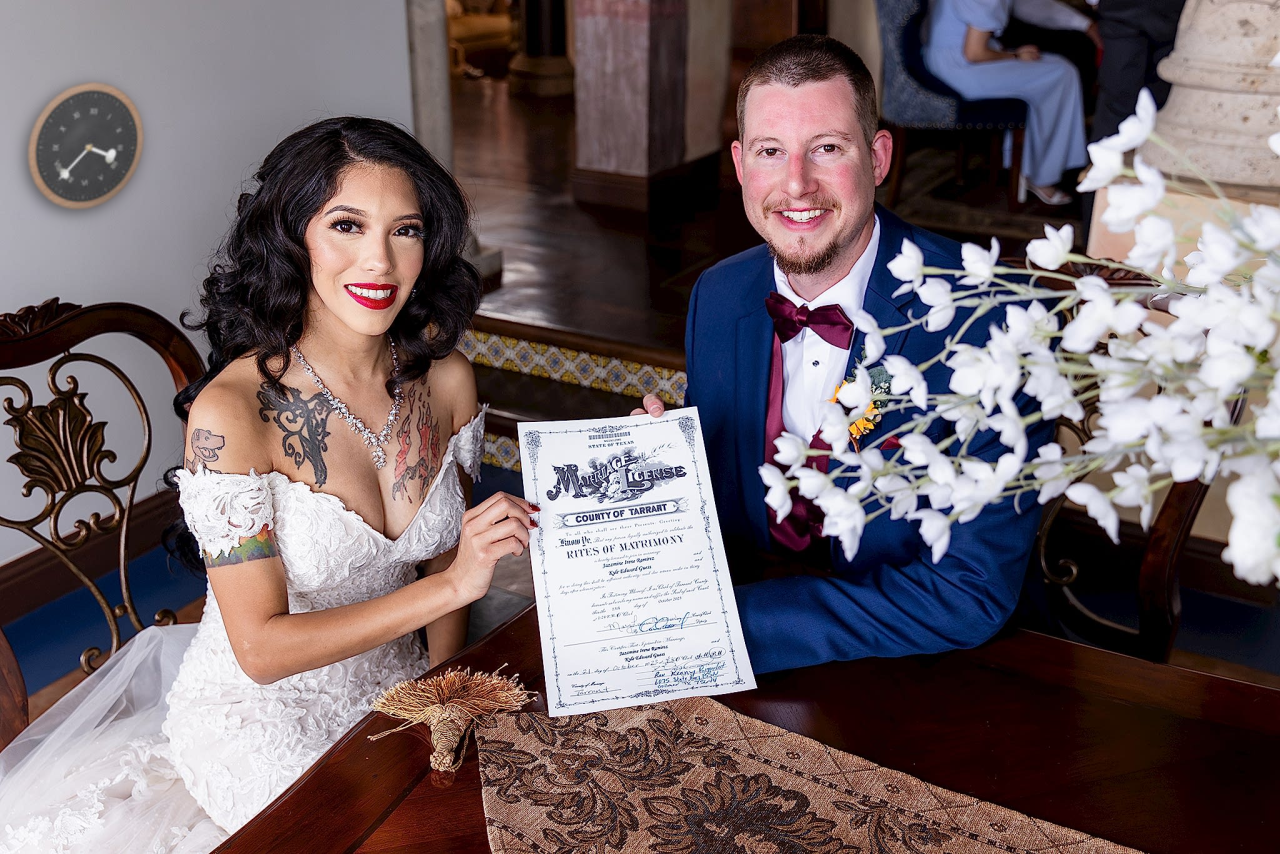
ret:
{"hour": 3, "minute": 37}
